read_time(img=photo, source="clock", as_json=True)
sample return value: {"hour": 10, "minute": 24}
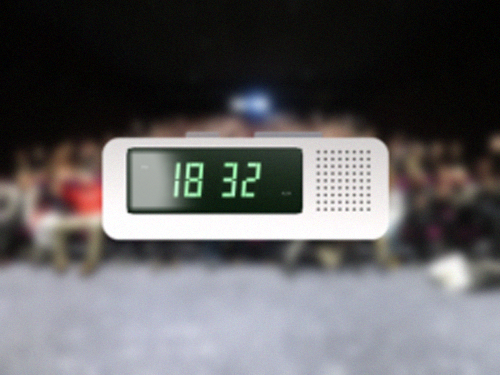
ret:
{"hour": 18, "minute": 32}
